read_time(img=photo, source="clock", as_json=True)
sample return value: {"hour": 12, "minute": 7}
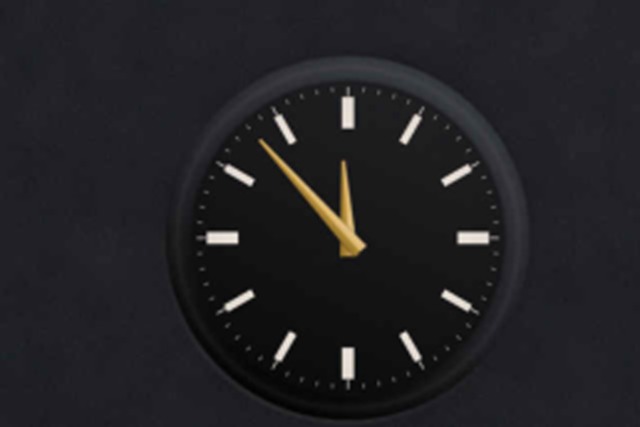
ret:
{"hour": 11, "minute": 53}
